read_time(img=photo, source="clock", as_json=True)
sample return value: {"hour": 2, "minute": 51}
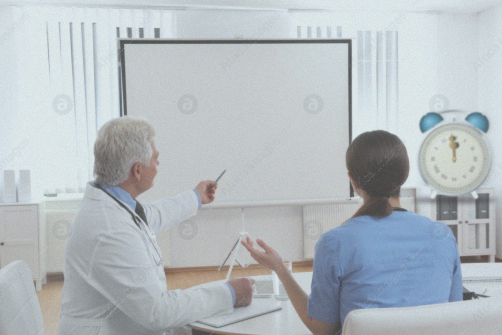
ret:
{"hour": 11, "minute": 59}
